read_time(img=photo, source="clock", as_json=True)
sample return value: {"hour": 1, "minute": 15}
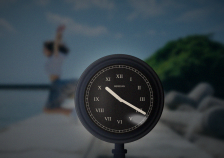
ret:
{"hour": 10, "minute": 20}
